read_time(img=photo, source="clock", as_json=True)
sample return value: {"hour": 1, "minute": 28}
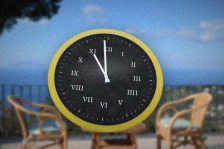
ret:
{"hour": 10, "minute": 59}
